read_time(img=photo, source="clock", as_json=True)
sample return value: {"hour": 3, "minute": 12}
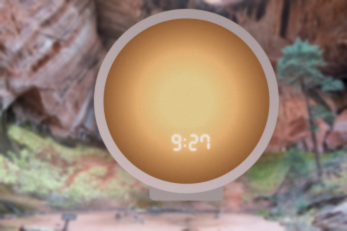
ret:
{"hour": 9, "minute": 27}
